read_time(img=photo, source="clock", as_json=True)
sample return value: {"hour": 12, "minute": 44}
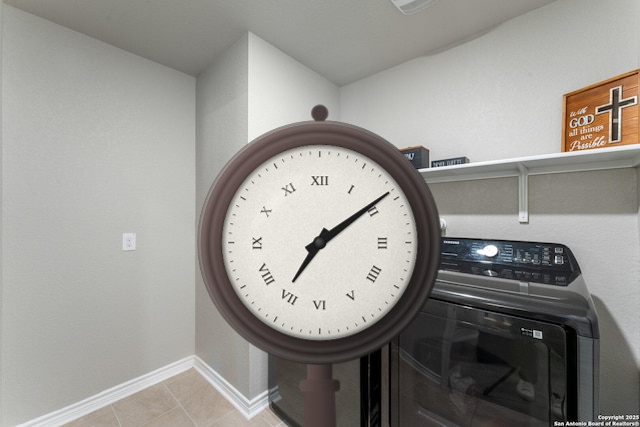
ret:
{"hour": 7, "minute": 9}
